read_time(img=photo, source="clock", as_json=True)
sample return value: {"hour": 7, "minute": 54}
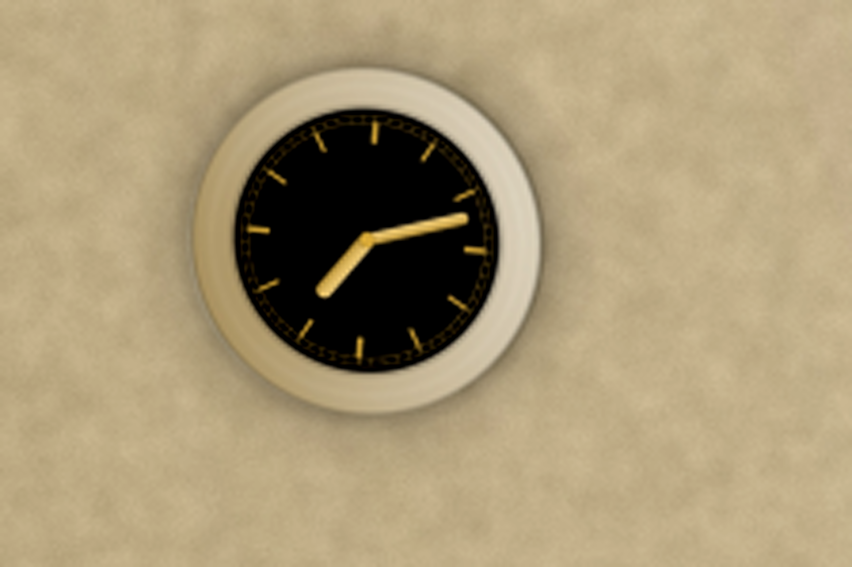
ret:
{"hour": 7, "minute": 12}
